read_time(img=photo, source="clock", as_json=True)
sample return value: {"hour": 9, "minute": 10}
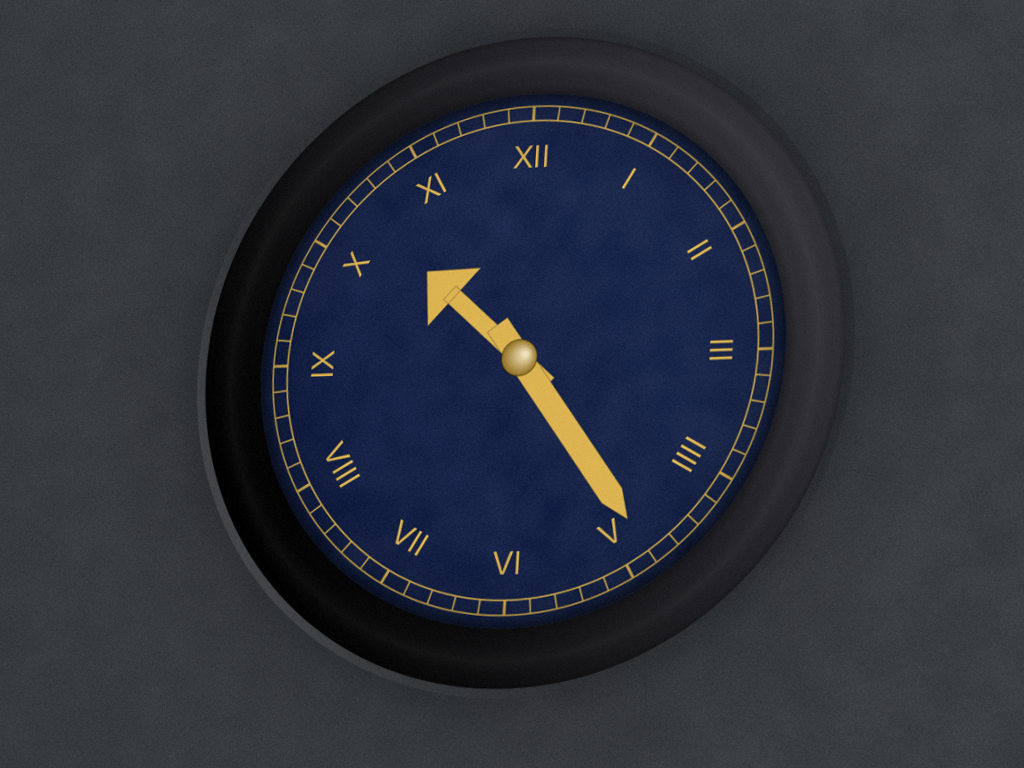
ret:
{"hour": 10, "minute": 24}
